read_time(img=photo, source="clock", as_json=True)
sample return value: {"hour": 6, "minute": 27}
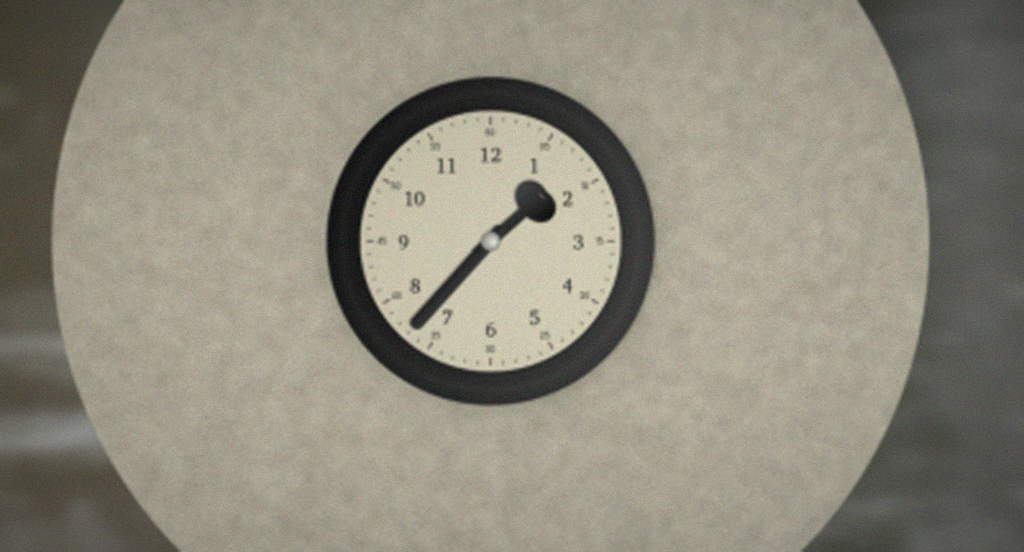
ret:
{"hour": 1, "minute": 37}
